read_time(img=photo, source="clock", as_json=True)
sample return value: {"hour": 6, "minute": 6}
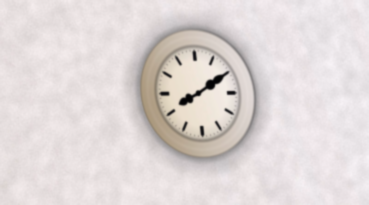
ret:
{"hour": 8, "minute": 10}
